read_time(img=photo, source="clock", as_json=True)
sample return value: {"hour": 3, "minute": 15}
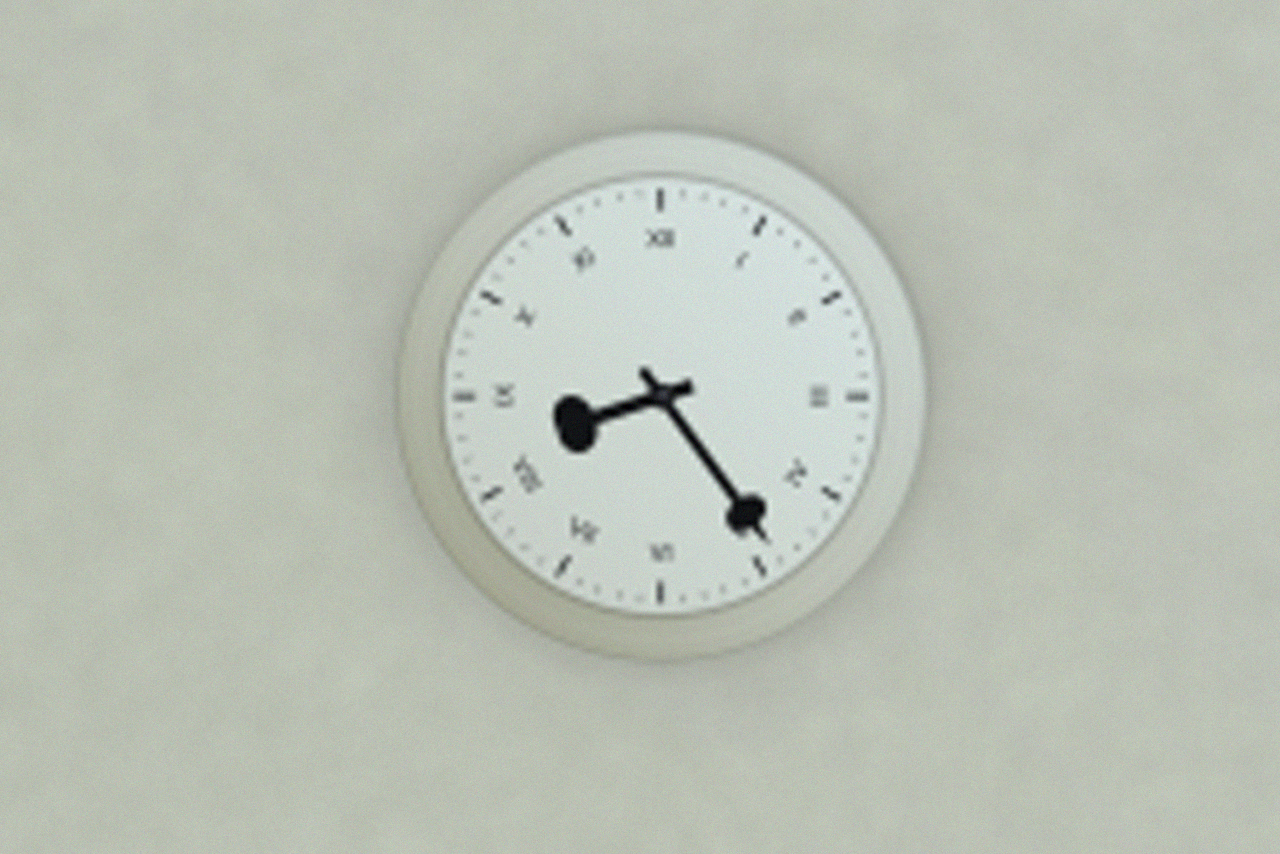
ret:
{"hour": 8, "minute": 24}
